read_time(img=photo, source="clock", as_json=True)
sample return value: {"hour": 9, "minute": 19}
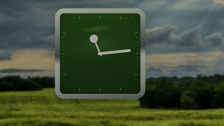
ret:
{"hour": 11, "minute": 14}
